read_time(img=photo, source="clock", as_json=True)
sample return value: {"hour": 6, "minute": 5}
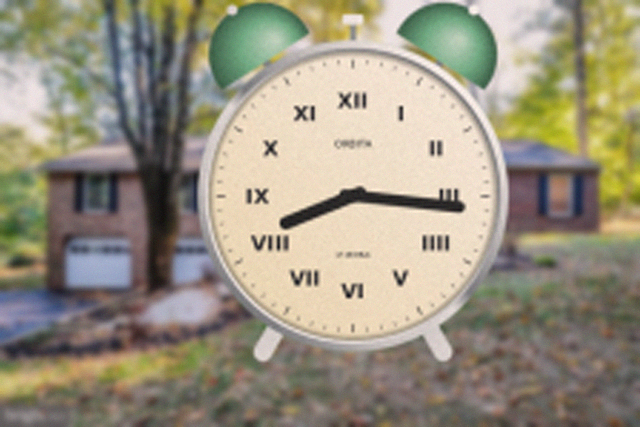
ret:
{"hour": 8, "minute": 16}
